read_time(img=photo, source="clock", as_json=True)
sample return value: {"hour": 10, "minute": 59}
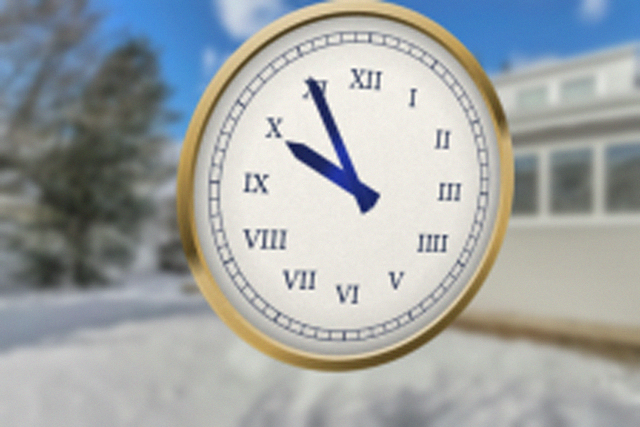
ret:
{"hour": 9, "minute": 55}
